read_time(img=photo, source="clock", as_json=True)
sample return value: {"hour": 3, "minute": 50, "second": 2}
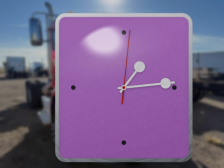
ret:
{"hour": 1, "minute": 14, "second": 1}
